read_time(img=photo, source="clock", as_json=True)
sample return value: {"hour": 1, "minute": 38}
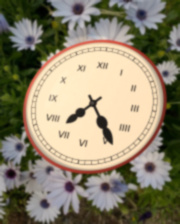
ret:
{"hour": 7, "minute": 24}
